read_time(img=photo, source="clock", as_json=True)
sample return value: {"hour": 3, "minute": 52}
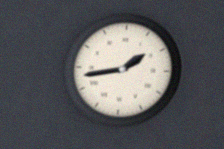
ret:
{"hour": 1, "minute": 43}
